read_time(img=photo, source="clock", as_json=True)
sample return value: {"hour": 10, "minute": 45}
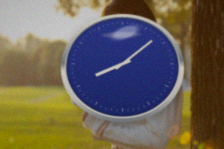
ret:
{"hour": 8, "minute": 8}
